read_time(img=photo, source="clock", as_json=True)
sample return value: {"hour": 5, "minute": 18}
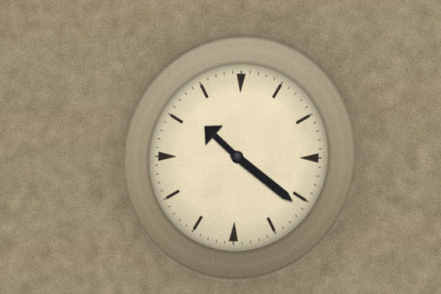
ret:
{"hour": 10, "minute": 21}
